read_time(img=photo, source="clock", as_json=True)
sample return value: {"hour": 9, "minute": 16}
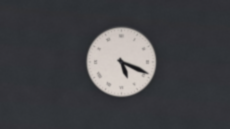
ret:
{"hour": 5, "minute": 19}
